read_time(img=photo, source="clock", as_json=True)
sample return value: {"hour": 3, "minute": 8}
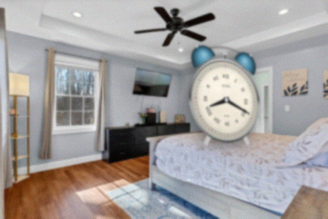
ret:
{"hour": 8, "minute": 19}
